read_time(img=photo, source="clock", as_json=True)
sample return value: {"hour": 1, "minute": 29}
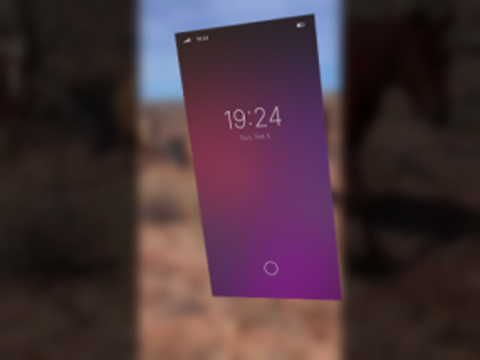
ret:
{"hour": 19, "minute": 24}
